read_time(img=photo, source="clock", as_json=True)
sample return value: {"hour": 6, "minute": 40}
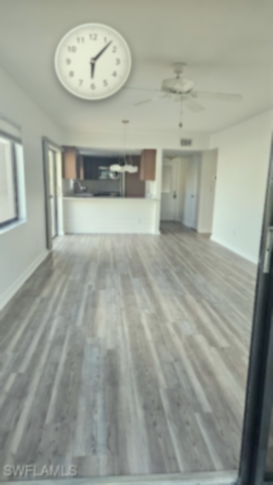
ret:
{"hour": 6, "minute": 7}
